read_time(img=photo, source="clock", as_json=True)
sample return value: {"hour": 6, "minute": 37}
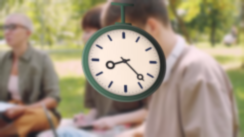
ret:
{"hour": 8, "minute": 23}
